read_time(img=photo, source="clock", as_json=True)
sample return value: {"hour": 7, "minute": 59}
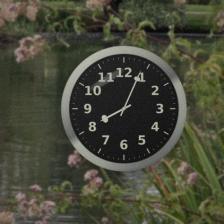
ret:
{"hour": 8, "minute": 4}
